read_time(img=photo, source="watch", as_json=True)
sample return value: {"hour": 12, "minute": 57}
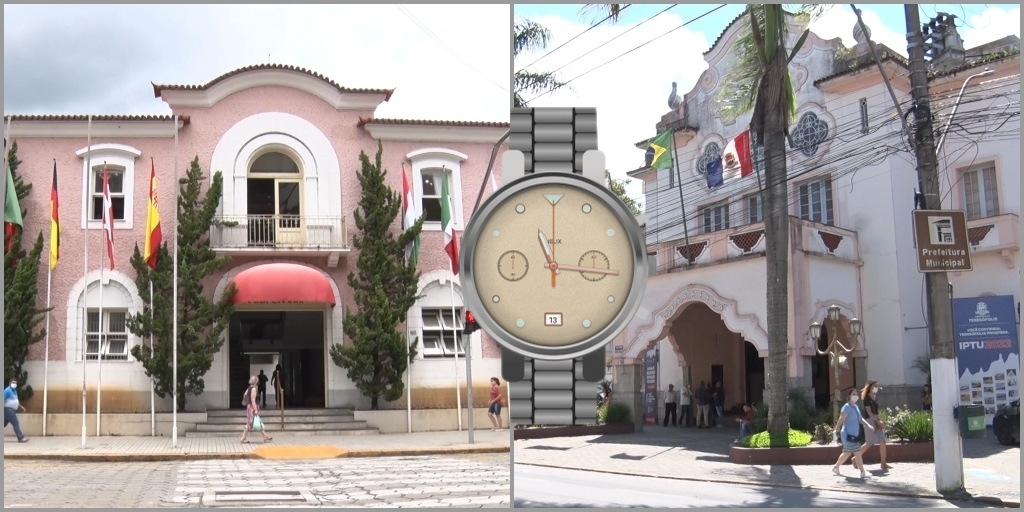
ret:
{"hour": 11, "minute": 16}
